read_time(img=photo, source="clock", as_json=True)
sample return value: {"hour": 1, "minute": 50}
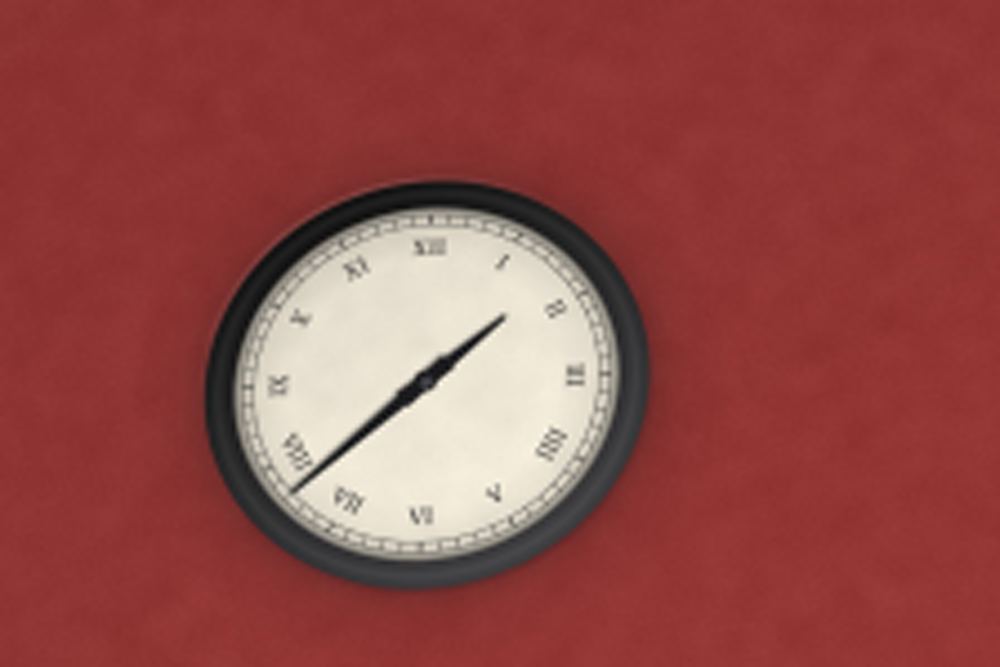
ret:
{"hour": 1, "minute": 38}
